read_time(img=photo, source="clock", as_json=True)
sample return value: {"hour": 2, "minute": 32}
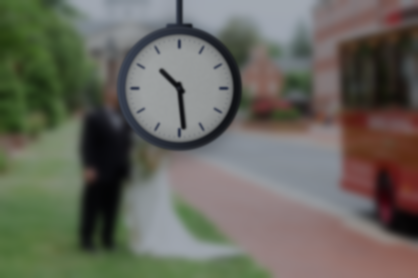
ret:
{"hour": 10, "minute": 29}
